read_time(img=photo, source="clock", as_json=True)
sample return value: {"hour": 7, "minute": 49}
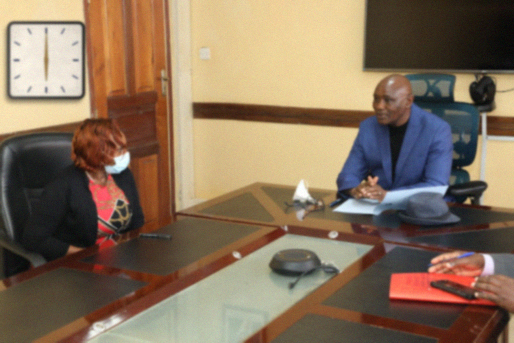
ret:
{"hour": 6, "minute": 0}
